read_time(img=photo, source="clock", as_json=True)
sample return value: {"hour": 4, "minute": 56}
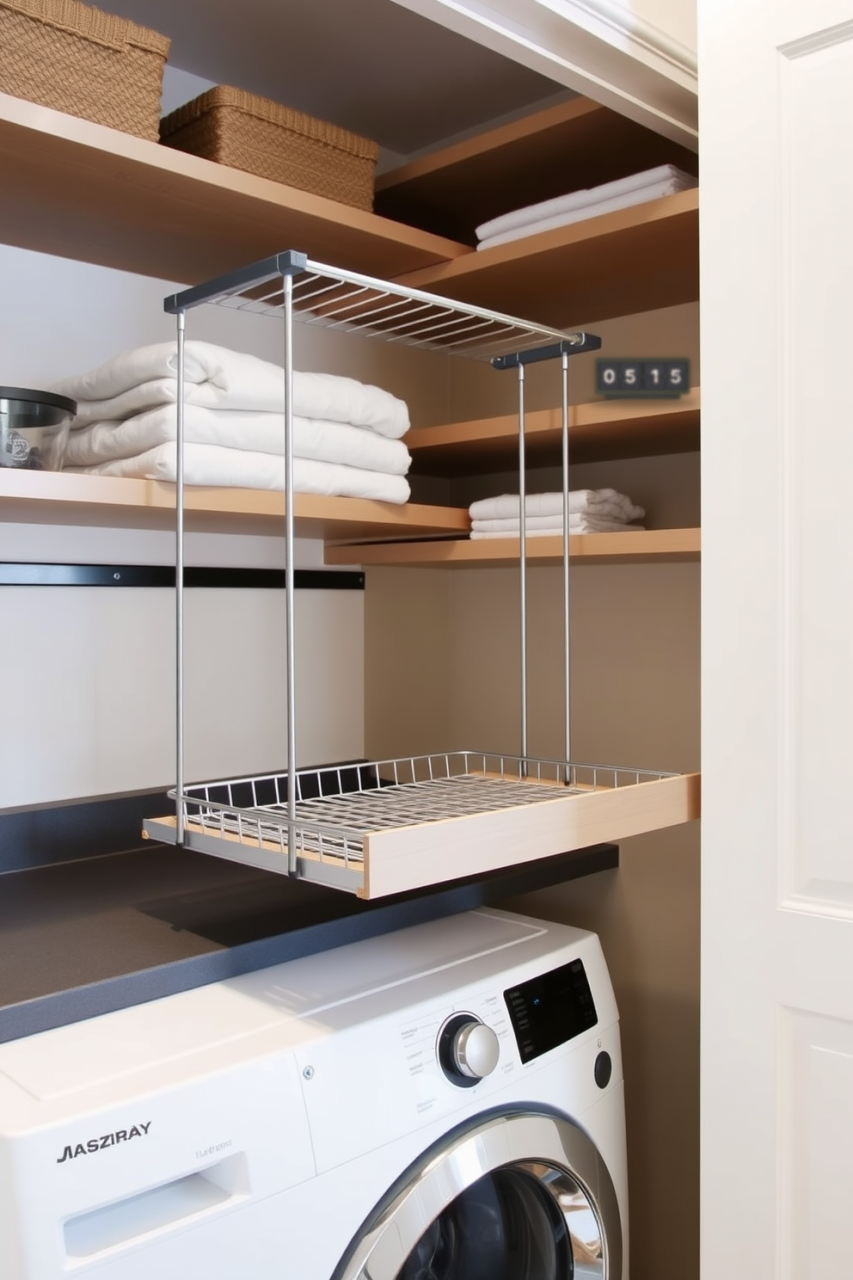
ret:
{"hour": 5, "minute": 15}
